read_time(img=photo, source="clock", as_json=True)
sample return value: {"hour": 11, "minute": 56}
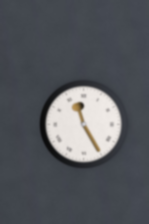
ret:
{"hour": 11, "minute": 25}
